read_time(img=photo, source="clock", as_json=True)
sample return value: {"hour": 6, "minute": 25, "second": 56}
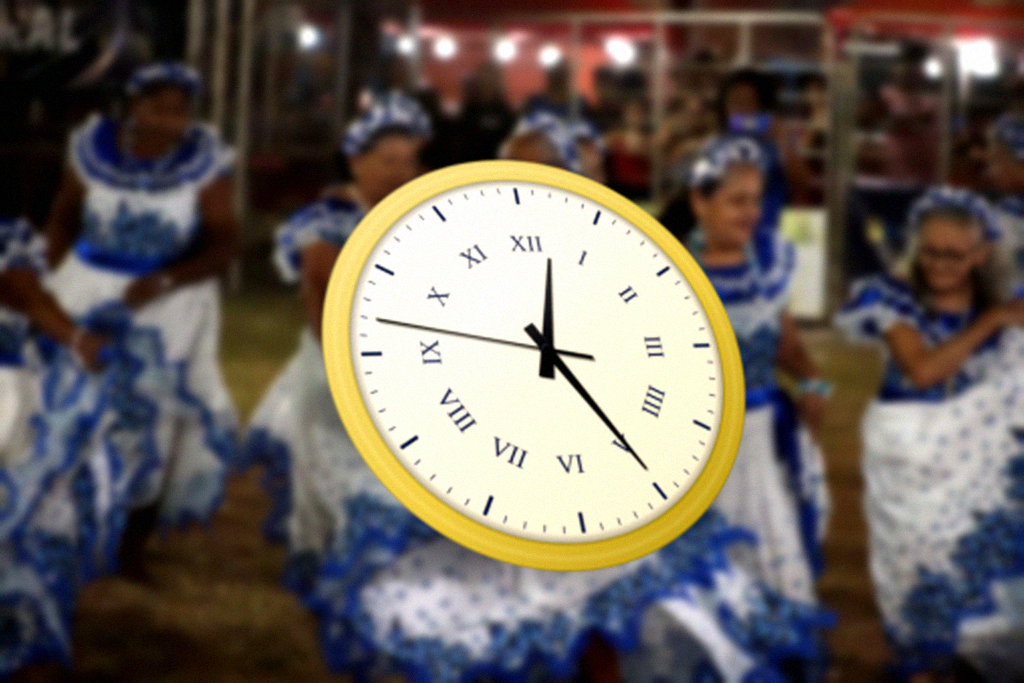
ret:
{"hour": 12, "minute": 24, "second": 47}
